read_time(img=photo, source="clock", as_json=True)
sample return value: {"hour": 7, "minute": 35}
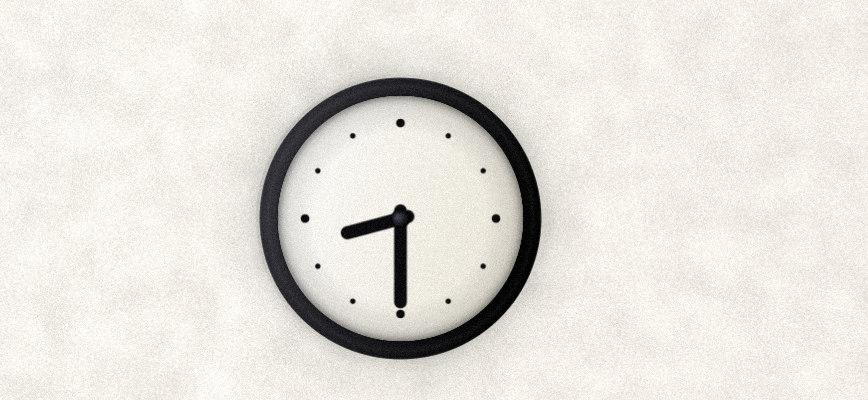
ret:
{"hour": 8, "minute": 30}
